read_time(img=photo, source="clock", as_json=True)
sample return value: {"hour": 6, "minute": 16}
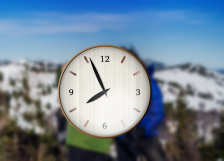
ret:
{"hour": 7, "minute": 56}
